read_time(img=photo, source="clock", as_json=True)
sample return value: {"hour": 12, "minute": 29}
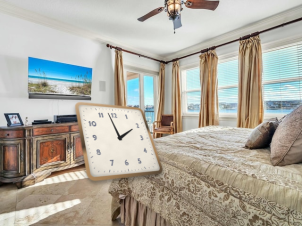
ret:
{"hour": 1, "minute": 58}
